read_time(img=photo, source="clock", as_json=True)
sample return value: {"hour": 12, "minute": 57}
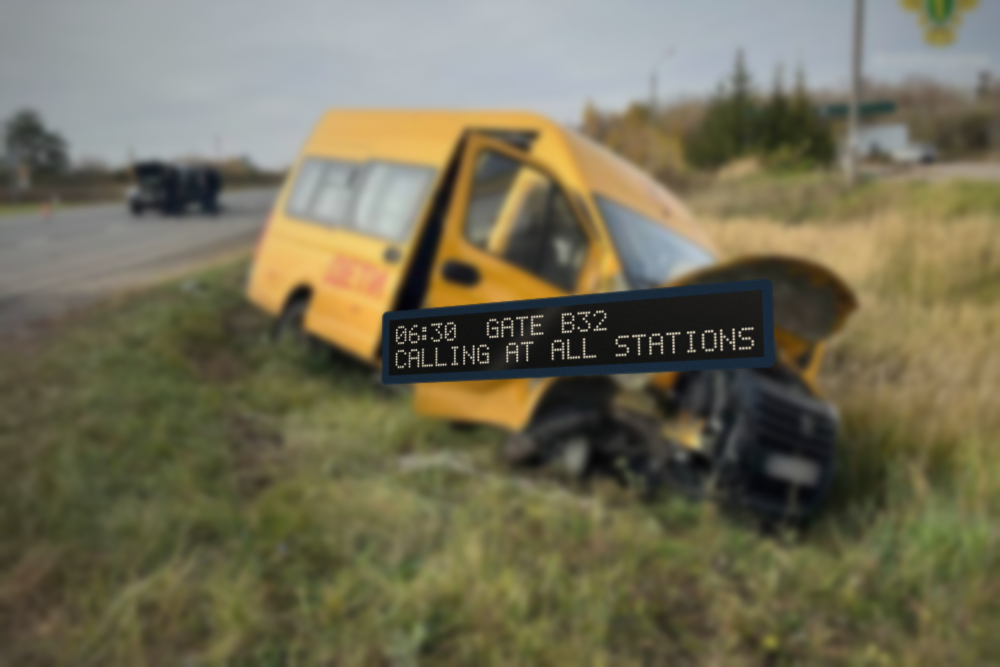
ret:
{"hour": 6, "minute": 30}
